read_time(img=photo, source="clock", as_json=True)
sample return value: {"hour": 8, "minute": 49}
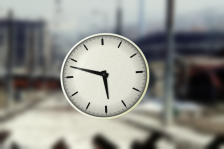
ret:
{"hour": 5, "minute": 48}
